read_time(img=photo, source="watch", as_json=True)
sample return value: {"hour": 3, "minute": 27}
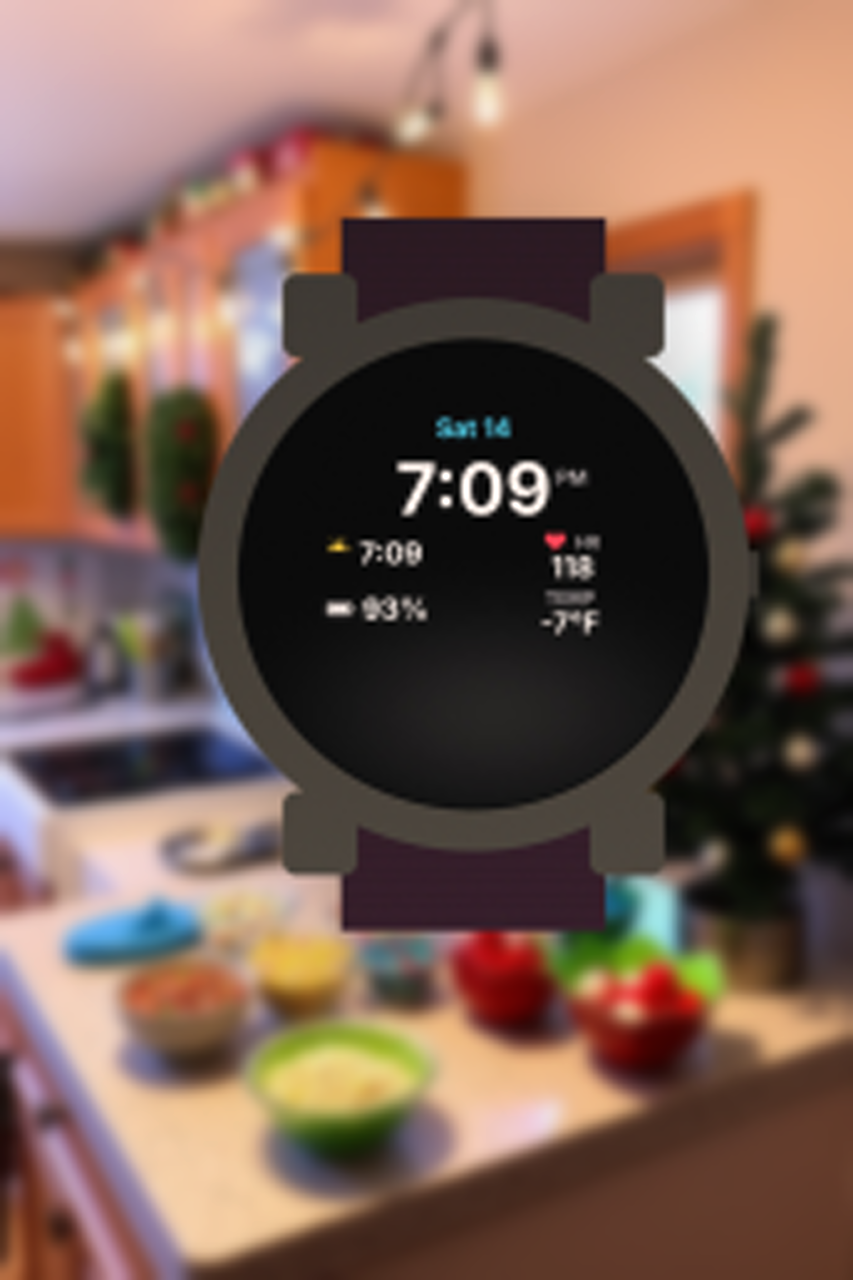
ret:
{"hour": 7, "minute": 9}
